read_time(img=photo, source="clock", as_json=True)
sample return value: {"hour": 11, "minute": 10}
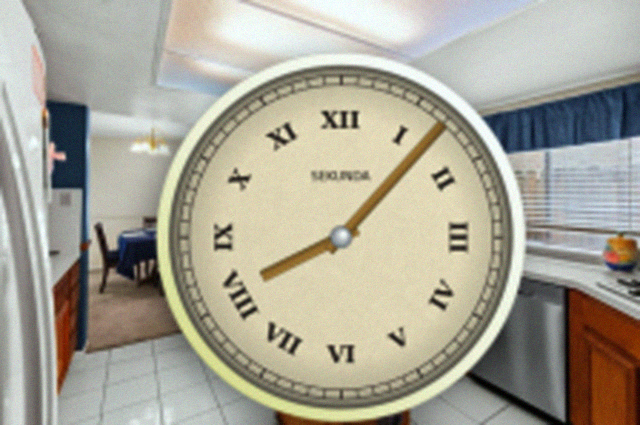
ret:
{"hour": 8, "minute": 7}
